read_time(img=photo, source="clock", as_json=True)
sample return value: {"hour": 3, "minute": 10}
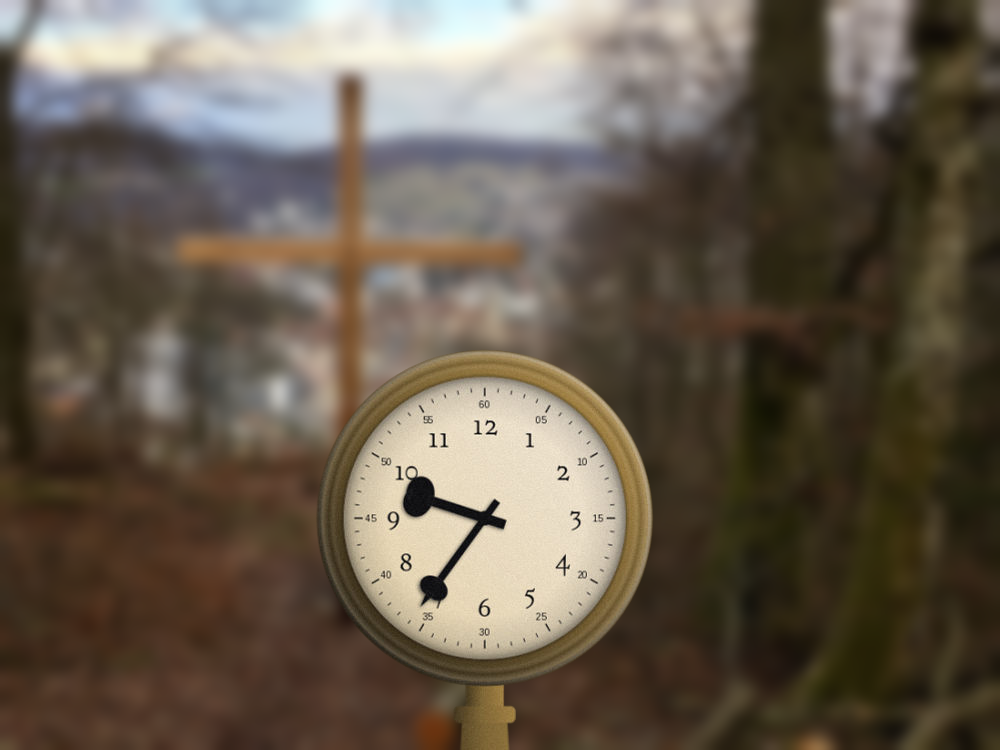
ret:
{"hour": 9, "minute": 36}
